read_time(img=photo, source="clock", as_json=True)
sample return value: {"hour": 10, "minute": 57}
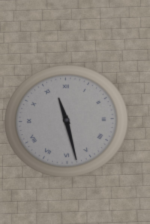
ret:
{"hour": 11, "minute": 28}
